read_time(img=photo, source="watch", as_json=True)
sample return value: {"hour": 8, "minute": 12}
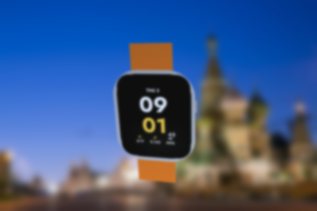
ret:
{"hour": 9, "minute": 1}
